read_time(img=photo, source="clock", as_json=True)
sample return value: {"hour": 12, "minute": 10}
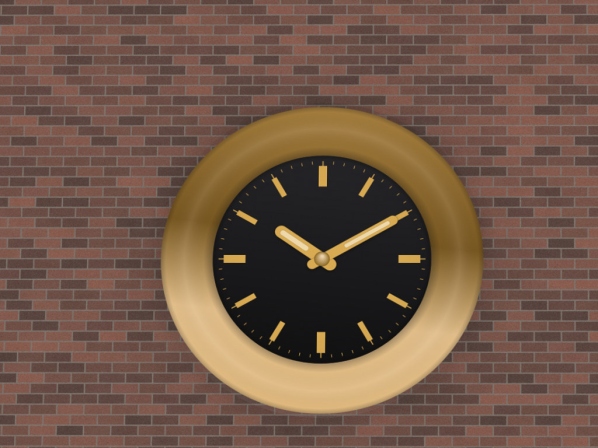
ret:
{"hour": 10, "minute": 10}
